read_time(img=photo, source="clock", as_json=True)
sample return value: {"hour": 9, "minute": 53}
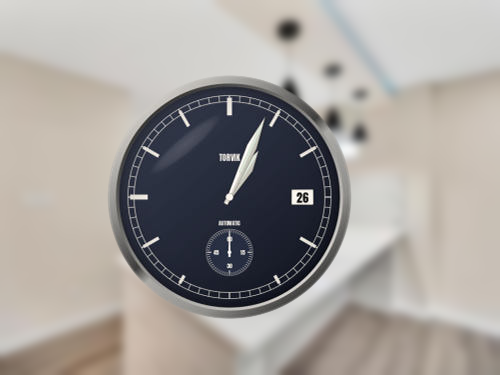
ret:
{"hour": 1, "minute": 4}
